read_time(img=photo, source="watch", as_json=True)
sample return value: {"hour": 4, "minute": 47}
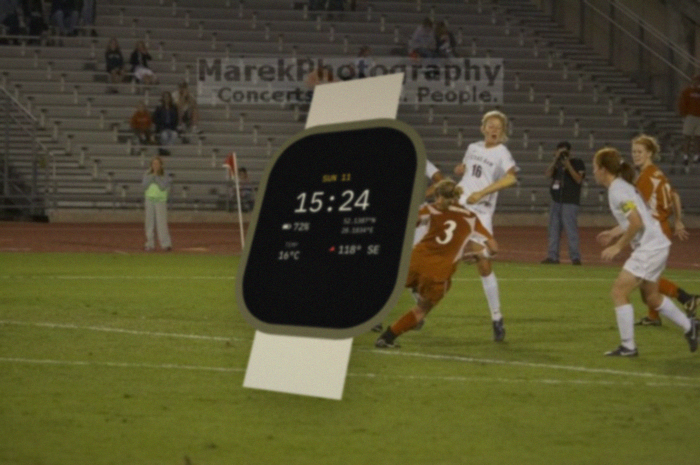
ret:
{"hour": 15, "minute": 24}
